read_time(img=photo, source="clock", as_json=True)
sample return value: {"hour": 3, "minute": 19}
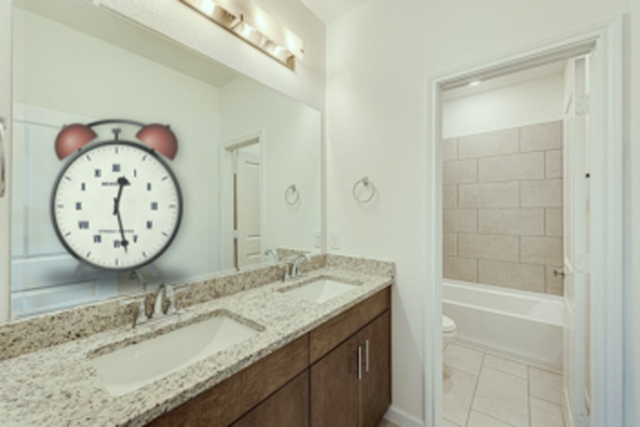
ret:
{"hour": 12, "minute": 28}
